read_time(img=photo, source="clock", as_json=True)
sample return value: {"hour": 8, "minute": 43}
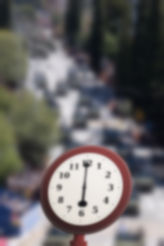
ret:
{"hour": 6, "minute": 0}
